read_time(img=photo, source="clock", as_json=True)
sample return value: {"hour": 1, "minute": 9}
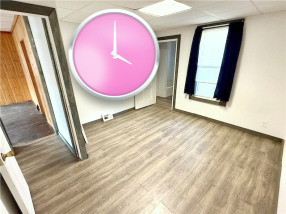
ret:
{"hour": 4, "minute": 0}
